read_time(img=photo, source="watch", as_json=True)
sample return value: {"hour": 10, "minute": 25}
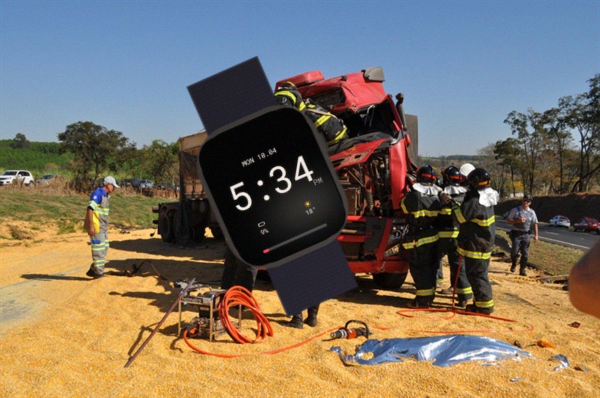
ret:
{"hour": 5, "minute": 34}
